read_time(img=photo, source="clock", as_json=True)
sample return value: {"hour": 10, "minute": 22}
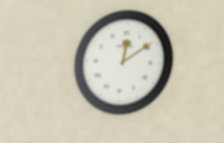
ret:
{"hour": 12, "minute": 9}
